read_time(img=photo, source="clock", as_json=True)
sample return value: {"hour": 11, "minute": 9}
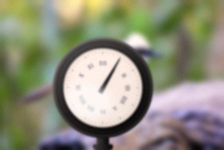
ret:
{"hour": 1, "minute": 5}
